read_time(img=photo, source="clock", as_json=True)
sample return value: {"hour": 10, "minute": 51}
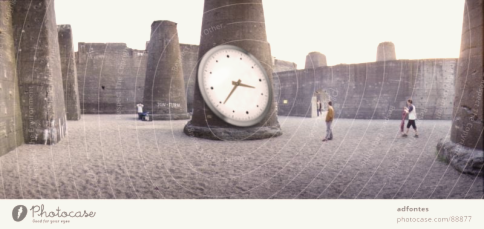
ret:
{"hour": 3, "minute": 39}
